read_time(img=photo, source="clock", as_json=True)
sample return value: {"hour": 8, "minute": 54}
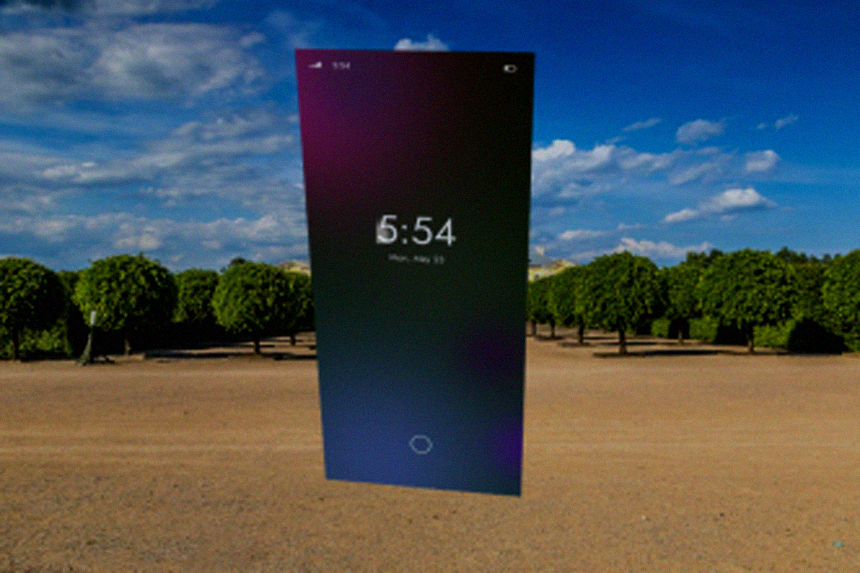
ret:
{"hour": 5, "minute": 54}
